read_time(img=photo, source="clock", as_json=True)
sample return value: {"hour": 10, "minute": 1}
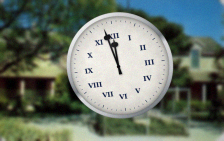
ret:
{"hour": 11, "minute": 58}
